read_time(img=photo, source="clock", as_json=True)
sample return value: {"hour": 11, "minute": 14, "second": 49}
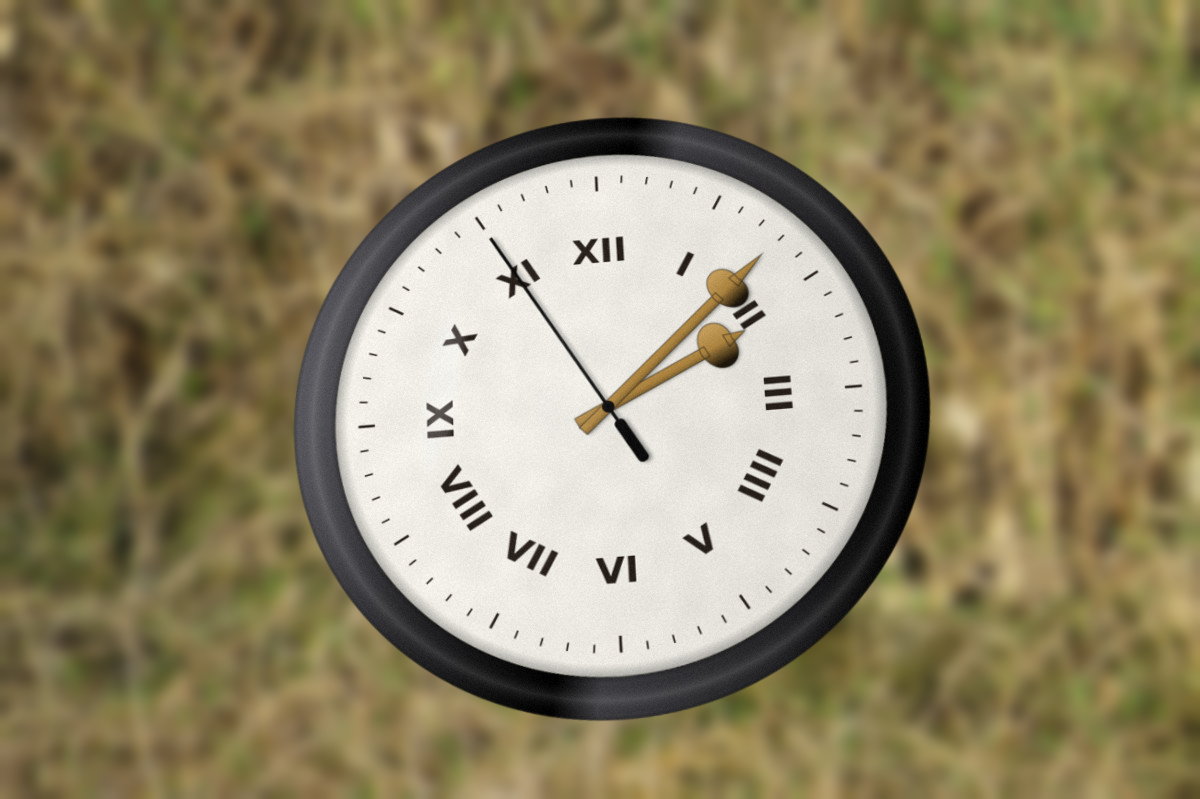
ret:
{"hour": 2, "minute": 7, "second": 55}
